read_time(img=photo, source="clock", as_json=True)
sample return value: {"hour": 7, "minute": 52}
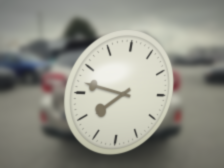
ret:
{"hour": 7, "minute": 47}
